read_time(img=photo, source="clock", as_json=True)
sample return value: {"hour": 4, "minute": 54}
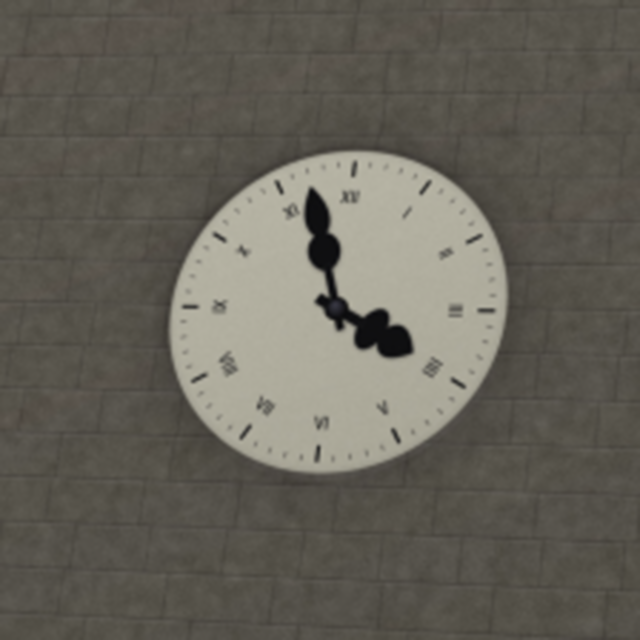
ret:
{"hour": 3, "minute": 57}
